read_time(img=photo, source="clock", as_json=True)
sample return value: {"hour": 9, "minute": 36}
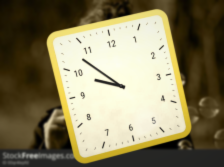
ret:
{"hour": 9, "minute": 53}
